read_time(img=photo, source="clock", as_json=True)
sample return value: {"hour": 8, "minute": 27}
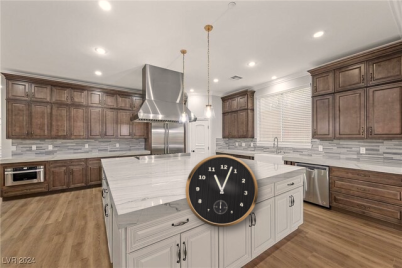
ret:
{"hour": 11, "minute": 3}
